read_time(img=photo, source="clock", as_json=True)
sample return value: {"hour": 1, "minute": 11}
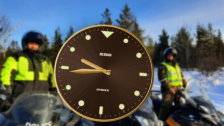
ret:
{"hour": 9, "minute": 44}
